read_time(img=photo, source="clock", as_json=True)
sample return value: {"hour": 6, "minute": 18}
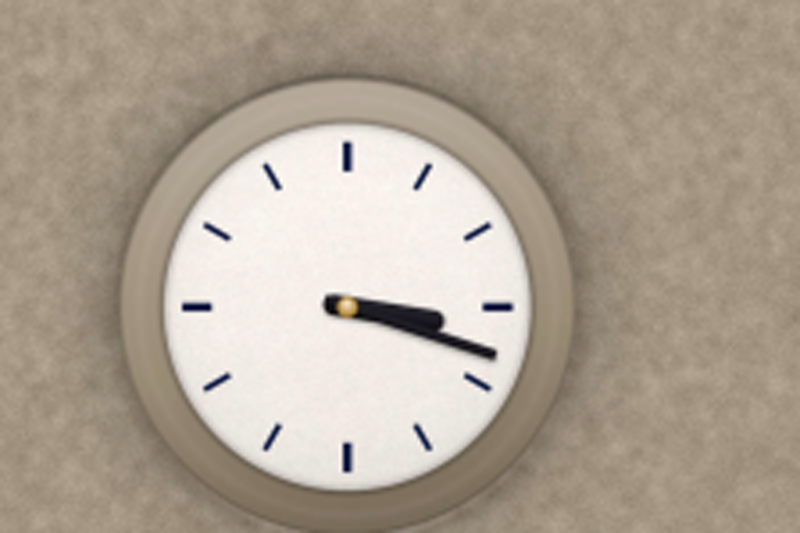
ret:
{"hour": 3, "minute": 18}
